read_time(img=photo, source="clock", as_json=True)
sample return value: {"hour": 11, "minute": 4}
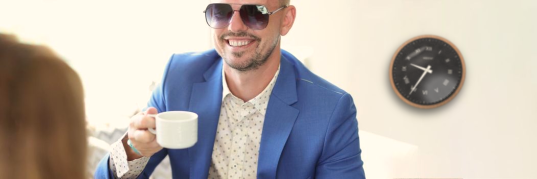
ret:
{"hour": 9, "minute": 35}
